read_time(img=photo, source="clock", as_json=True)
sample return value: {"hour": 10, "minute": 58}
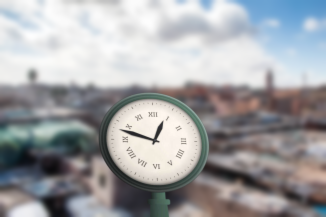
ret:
{"hour": 12, "minute": 48}
